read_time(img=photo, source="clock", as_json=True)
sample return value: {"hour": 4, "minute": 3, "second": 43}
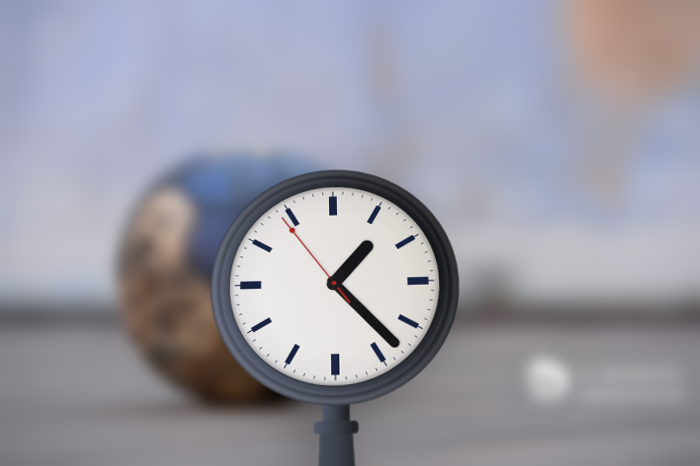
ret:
{"hour": 1, "minute": 22, "second": 54}
